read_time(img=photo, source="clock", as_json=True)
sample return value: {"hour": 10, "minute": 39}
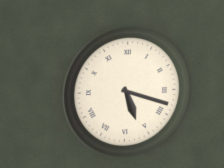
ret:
{"hour": 5, "minute": 18}
